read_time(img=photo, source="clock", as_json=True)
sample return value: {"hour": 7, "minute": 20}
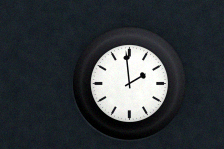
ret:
{"hour": 1, "minute": 59}
